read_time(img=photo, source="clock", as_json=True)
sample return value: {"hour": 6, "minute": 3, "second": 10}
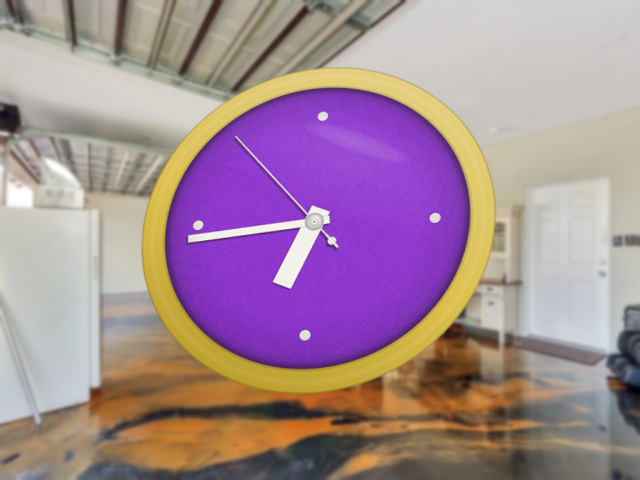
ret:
{"hour": 6, "minute": 43, "second": 53}
